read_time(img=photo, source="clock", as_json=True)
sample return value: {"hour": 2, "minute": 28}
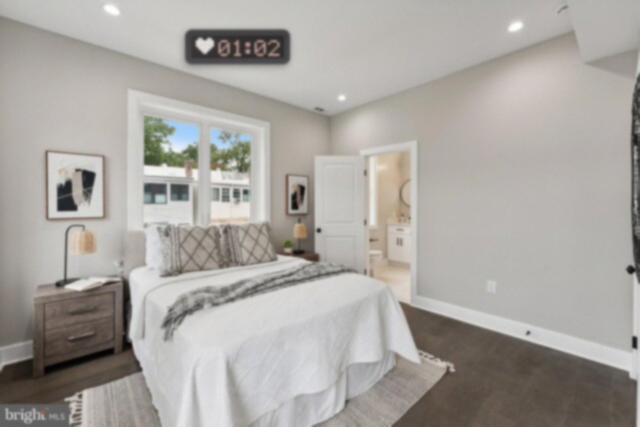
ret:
{"hour": 1, "minute": 2}
